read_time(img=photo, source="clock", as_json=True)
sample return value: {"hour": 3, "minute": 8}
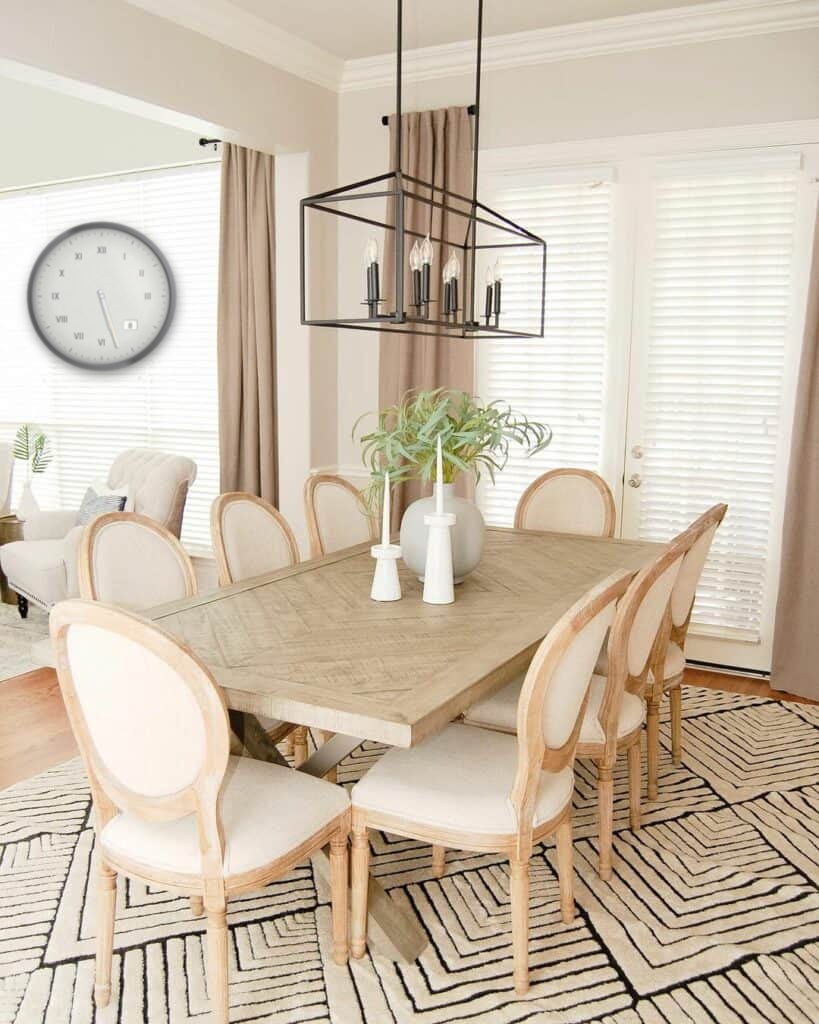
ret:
{"hour": 5, "minute": 27}
